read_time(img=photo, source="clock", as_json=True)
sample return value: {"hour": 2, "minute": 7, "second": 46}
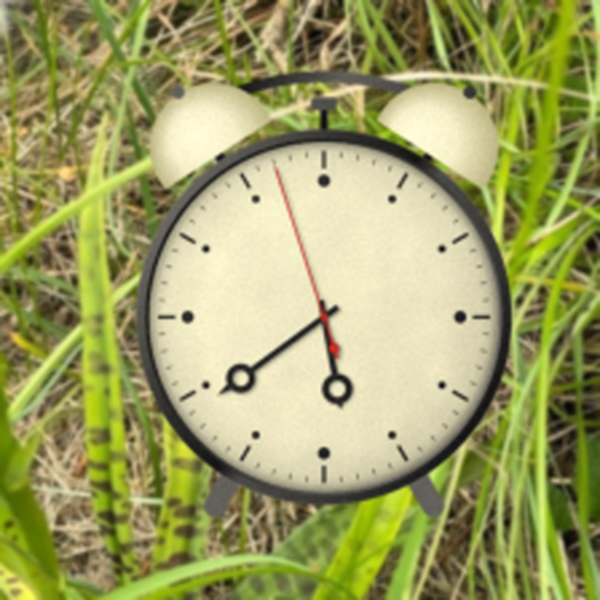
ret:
{"hour": 5, "minute": 38, "second": 57}
